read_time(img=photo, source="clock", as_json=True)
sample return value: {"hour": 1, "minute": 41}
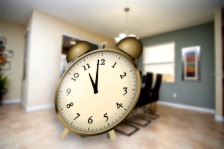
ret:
{"hour": 10, "minute": 59}
